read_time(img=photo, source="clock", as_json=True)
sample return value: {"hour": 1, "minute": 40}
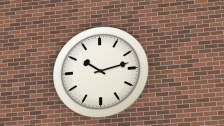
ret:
{"hour": 10, "minute": 13}
